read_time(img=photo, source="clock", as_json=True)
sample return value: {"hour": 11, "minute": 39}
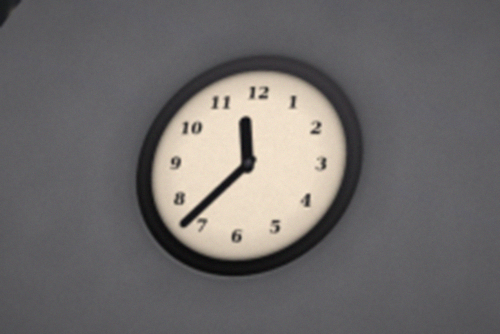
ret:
{"hour": 11, "minute": 37}
